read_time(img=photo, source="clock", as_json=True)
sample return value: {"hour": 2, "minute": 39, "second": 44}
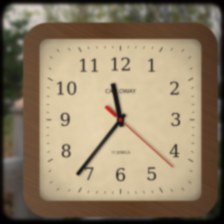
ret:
{"hour": 11, "minute": 36, "second": 22}
